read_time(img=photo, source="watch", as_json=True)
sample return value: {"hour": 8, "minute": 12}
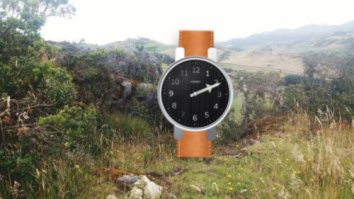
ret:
{"hour": 2, "minute": 11}
